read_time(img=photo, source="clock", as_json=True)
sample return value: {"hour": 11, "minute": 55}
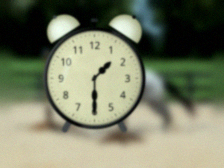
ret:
{"hour": 1, "minute": 30}
